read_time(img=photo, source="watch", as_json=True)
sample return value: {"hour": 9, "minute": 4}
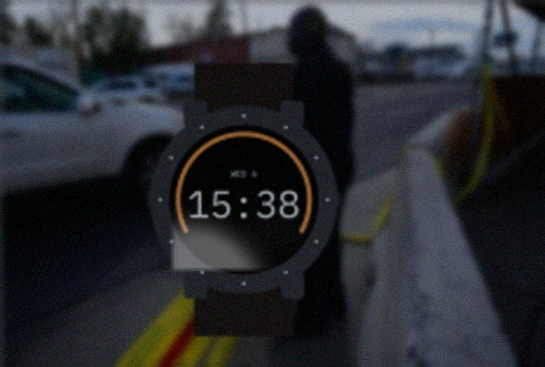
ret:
{"hour": 15, "minute": 38}
